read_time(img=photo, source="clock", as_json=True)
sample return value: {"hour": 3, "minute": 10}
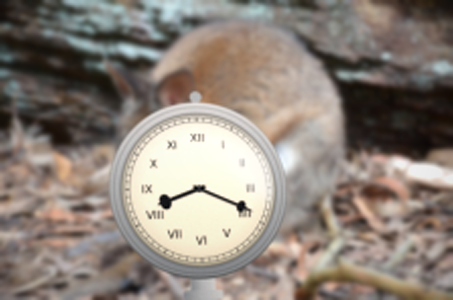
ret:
{"hour": 8, "minute": 19}
